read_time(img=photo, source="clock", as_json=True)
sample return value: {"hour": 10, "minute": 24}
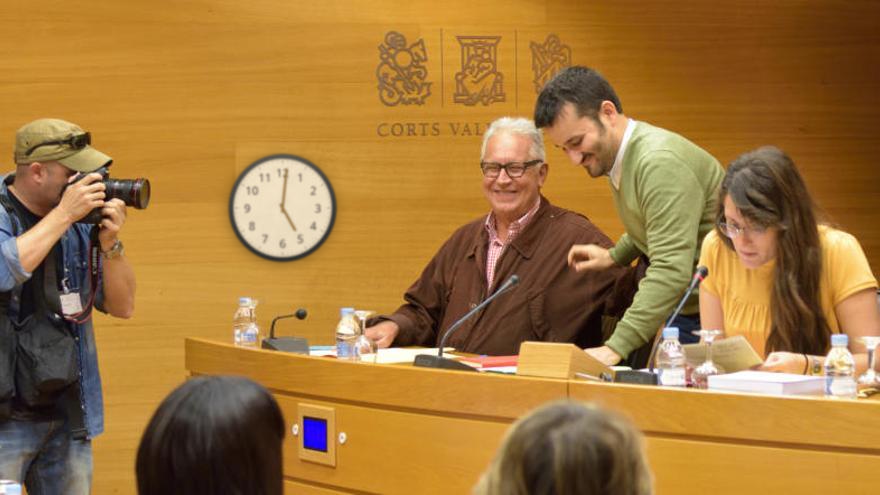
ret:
{"hour": 5, "minute": 1}
